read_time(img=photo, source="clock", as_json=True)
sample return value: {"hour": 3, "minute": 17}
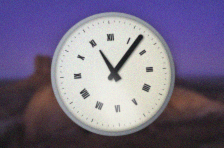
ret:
{"hour": 11, "minute": 7}
